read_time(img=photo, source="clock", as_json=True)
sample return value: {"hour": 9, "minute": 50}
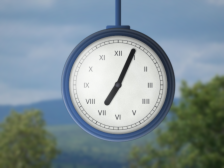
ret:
{"hour": 7, "minute": 4}
